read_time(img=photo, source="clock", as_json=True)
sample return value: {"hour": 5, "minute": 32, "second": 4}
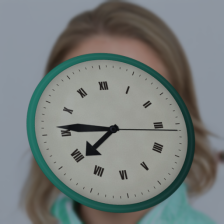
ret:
{"hour": 7, "minute": 46, "second": 16}
